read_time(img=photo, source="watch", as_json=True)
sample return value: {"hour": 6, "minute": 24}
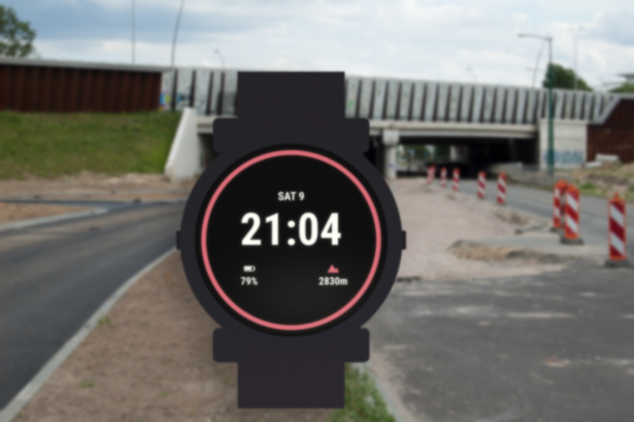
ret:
{"hour": 21, "minute": 4}
